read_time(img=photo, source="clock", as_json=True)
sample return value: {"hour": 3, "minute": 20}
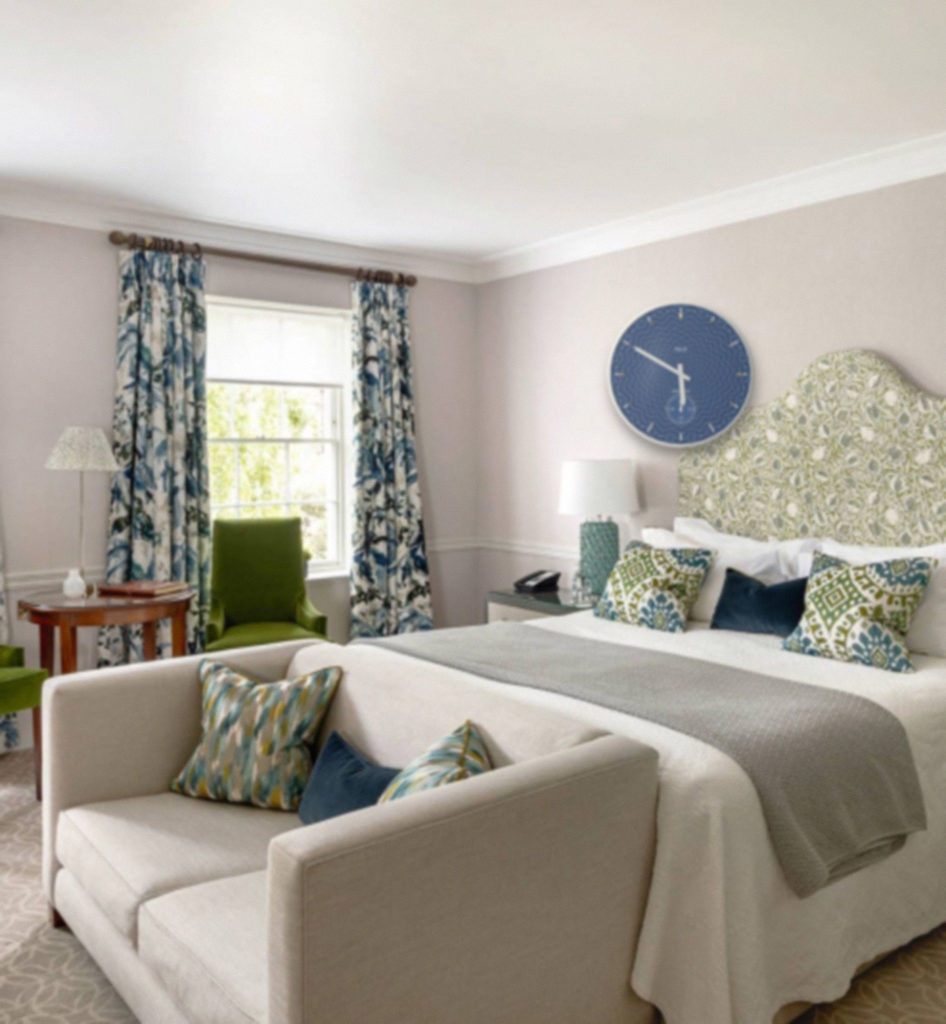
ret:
{"hour": 5, "minute": 50}
